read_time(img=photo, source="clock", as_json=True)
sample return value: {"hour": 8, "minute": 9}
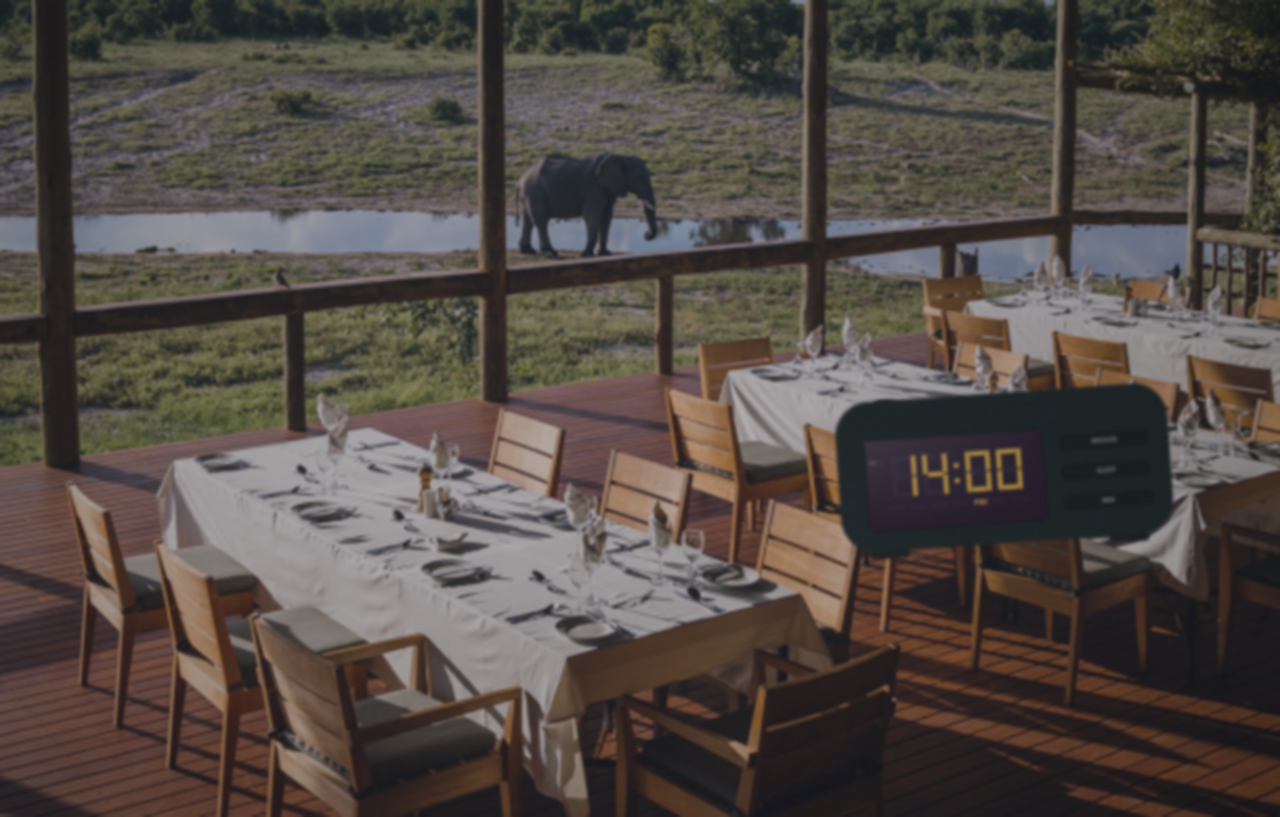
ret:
{"hour": 14, "minute": 0}
